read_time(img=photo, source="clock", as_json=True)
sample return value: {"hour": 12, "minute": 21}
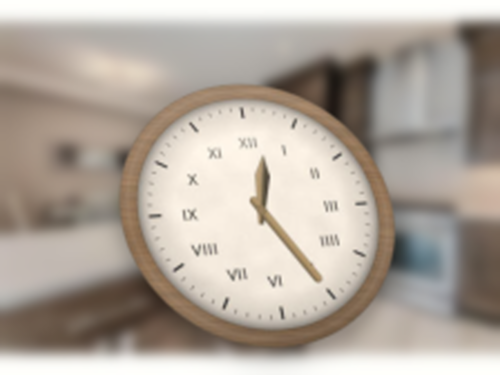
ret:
{"hour": 12, "minute": 25}
